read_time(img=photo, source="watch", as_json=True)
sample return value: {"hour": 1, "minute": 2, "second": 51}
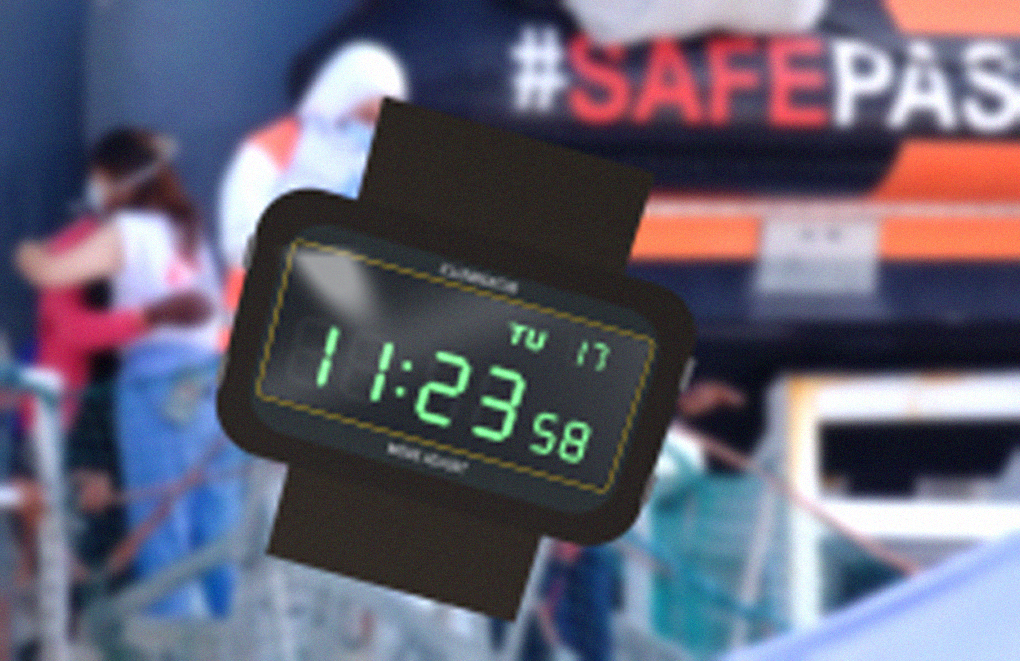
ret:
{"hour": 11, "minute": 23, "second": 58}
